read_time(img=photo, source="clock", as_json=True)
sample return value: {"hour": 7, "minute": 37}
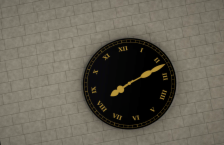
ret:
{"hour": 8, "minute": 12}
